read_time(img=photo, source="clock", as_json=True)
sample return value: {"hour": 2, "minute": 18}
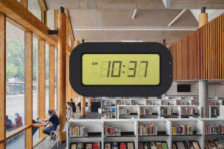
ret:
{"hour": 10, "minute": 37}
